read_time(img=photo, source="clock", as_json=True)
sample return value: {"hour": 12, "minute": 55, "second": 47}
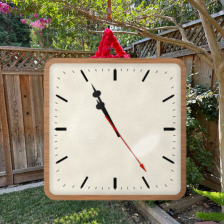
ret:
{"hour": 10, "minute": 55, "second": 24}
